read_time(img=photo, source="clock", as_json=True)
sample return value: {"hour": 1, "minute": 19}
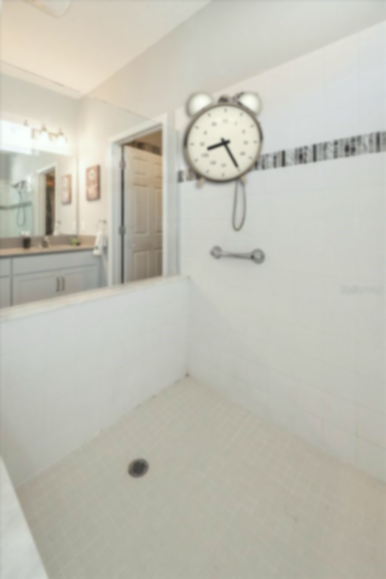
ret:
{"hour": 8, "minute": 25}
